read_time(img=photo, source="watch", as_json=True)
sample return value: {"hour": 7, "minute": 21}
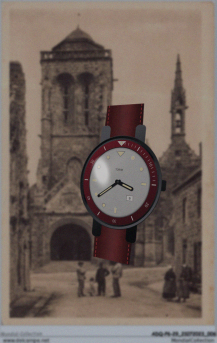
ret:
{"hour": 3, "minute": 39}
